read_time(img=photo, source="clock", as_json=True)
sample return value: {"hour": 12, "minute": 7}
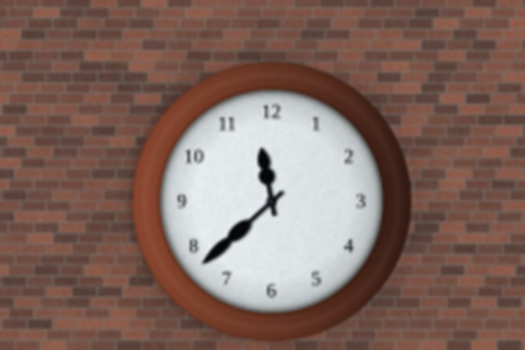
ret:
{"hour": 11, "minute": 38}
